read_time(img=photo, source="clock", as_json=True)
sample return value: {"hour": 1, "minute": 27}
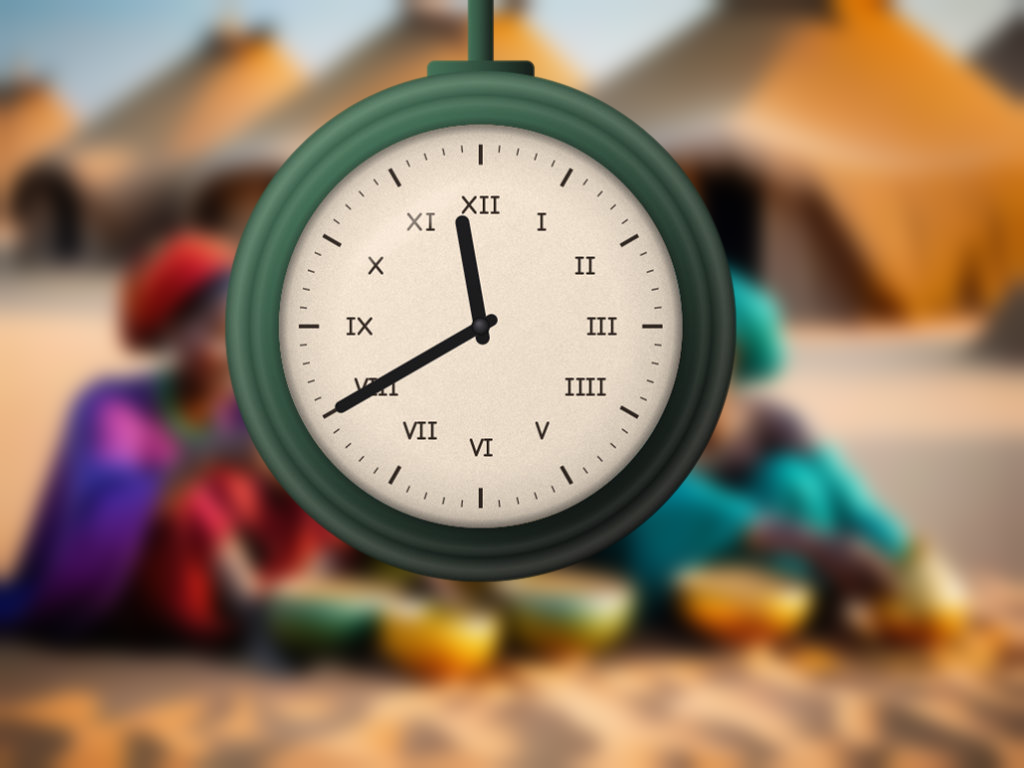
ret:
{"hour": 11, "minute": 40}
